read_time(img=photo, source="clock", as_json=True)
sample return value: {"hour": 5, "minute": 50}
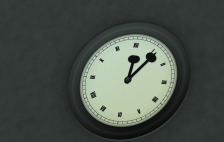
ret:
{"hour": 12, "minute": 6}
